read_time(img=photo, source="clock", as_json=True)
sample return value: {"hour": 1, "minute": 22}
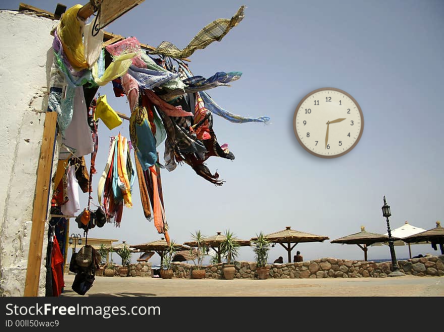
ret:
{"hour": 2, "minute": 31}
